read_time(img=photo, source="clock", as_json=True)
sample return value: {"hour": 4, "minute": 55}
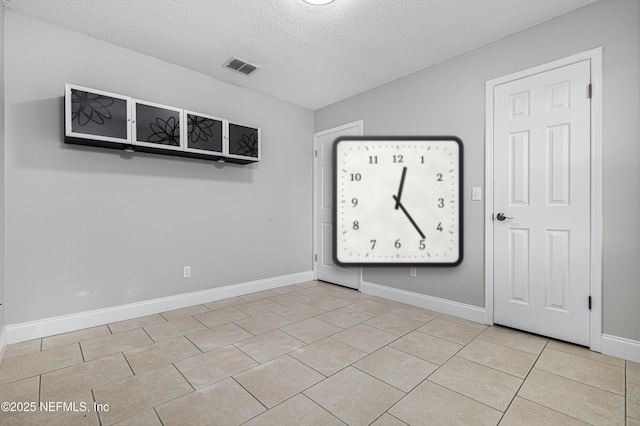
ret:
{"hour": 12, "minute": 24}
